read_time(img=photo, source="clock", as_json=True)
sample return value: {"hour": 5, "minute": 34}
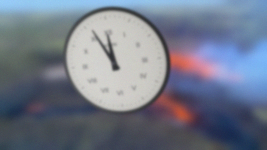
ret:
{"hour": 11, "minute": 56}
